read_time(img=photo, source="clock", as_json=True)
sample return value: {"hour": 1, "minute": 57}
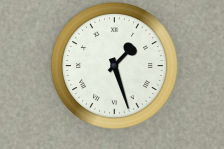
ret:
{"hour": 1, "minute": 27}
